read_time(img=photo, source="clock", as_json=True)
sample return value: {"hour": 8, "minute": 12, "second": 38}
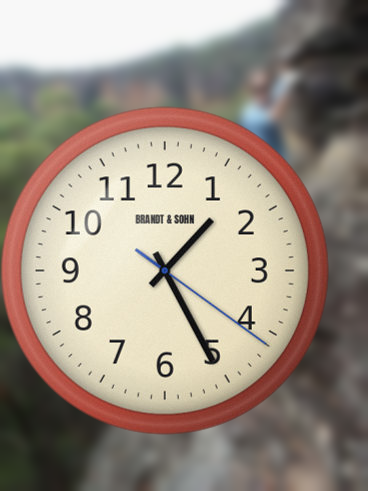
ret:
{"hour": 1, "minute": 25, "second": 21}
